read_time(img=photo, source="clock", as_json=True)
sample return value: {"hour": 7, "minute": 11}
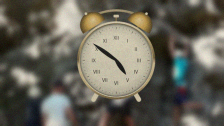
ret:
{"hour": 4, "minute": 51}
